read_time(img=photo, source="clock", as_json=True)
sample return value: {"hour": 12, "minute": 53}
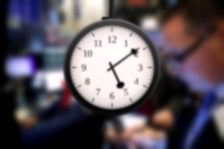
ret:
{"hour": 5, "minute": 9}
